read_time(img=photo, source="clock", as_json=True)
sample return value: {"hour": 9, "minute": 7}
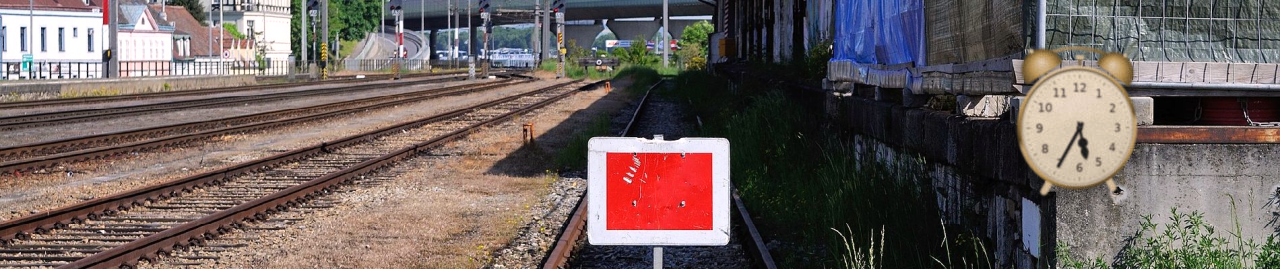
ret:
{"hour": 5, "minute": 35}
